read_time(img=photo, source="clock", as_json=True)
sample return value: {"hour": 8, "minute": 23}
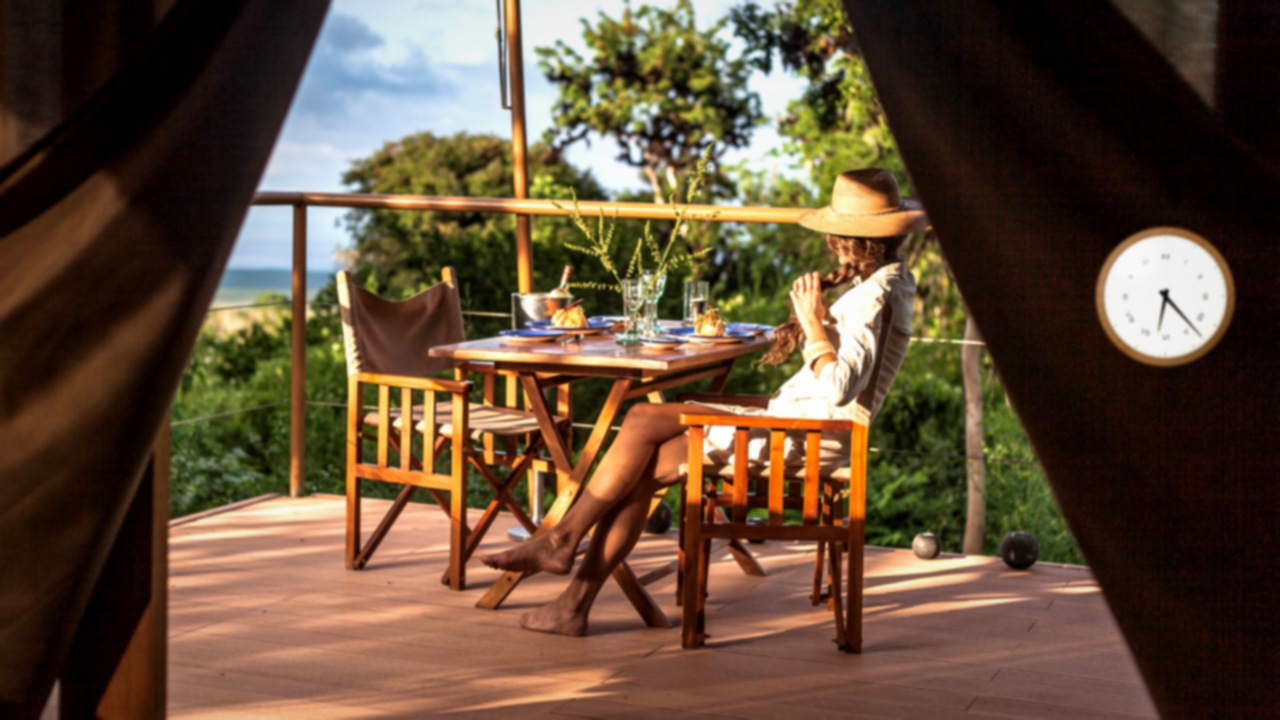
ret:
{"hour": 6, "minute": 23}
